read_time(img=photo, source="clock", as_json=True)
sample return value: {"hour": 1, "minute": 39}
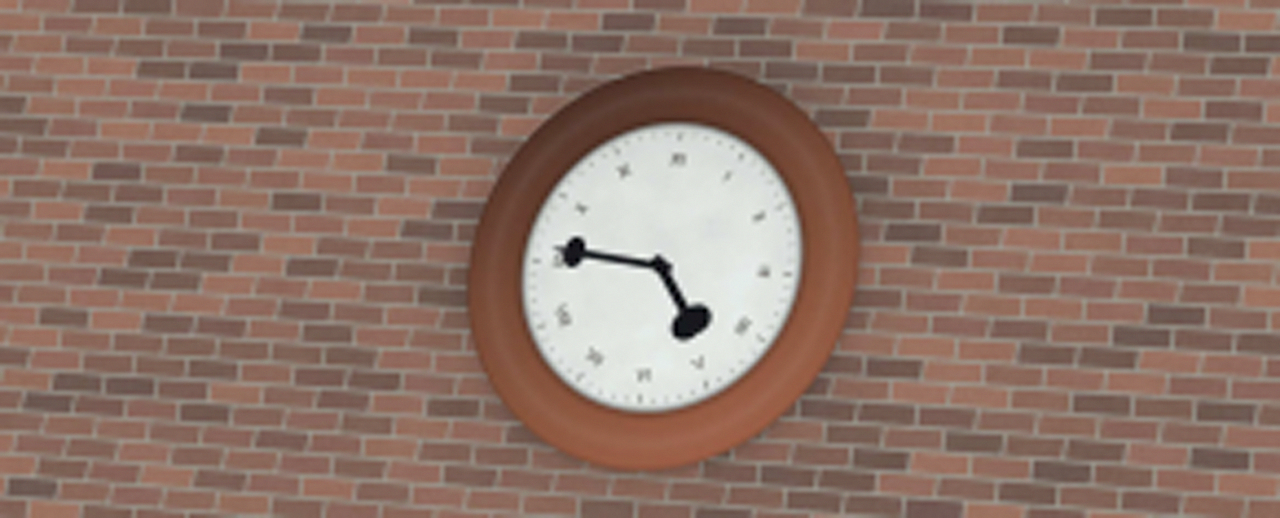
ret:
{"hour": 4, "minute": 46}
